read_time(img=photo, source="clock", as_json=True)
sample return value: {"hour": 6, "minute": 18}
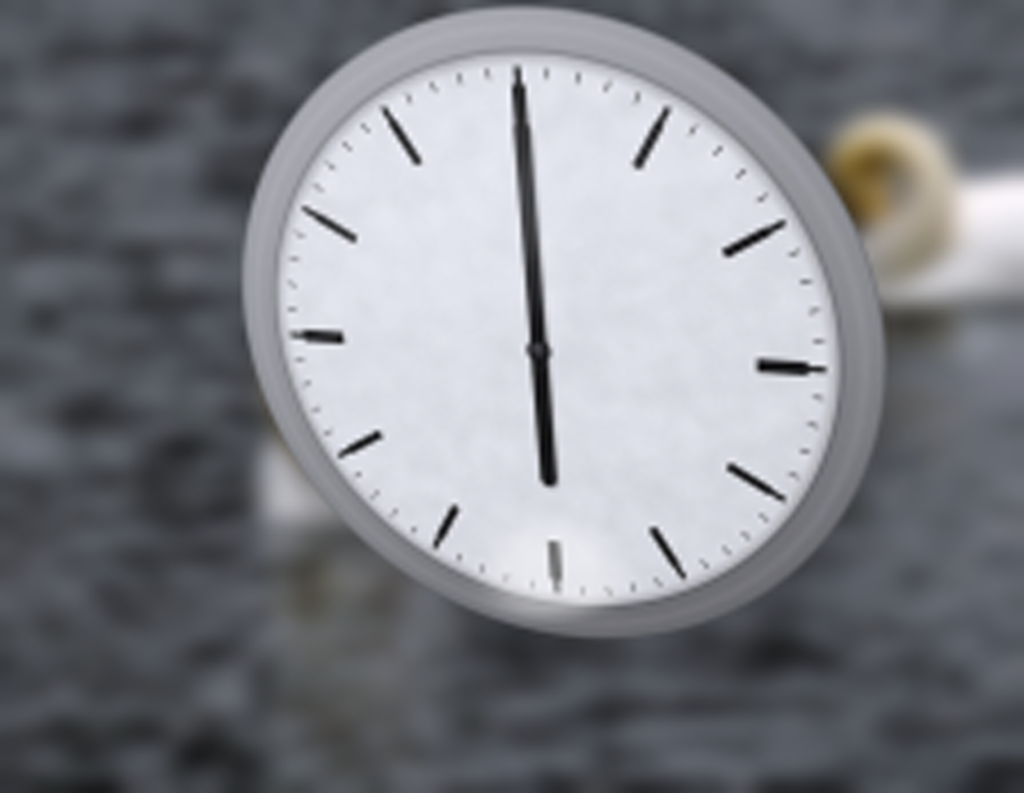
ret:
{"hour": 6, "minute": 0}
